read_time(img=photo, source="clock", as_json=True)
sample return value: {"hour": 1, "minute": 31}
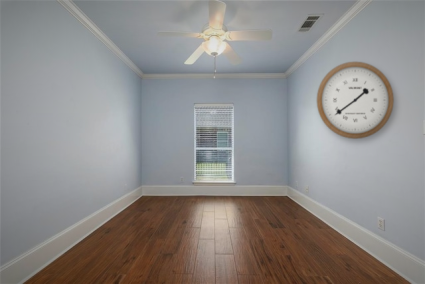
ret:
{"hour": 1, "minute": 39}
